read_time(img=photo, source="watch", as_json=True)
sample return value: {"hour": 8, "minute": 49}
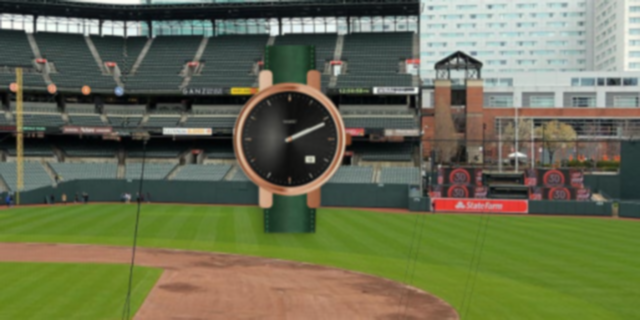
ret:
{"hour": 2, "minute": 11}
